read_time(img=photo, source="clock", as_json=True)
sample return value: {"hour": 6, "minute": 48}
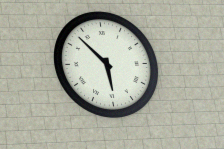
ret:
{"hour": 5, "minute": 53}
